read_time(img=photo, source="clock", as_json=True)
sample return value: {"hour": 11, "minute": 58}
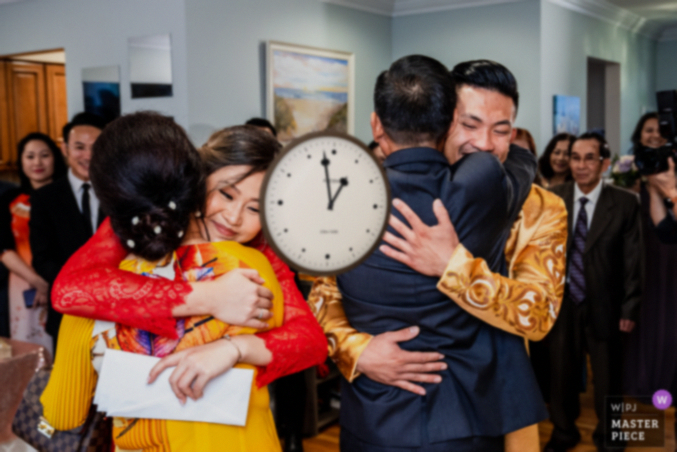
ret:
{"hour": 12, "minute": 58}
